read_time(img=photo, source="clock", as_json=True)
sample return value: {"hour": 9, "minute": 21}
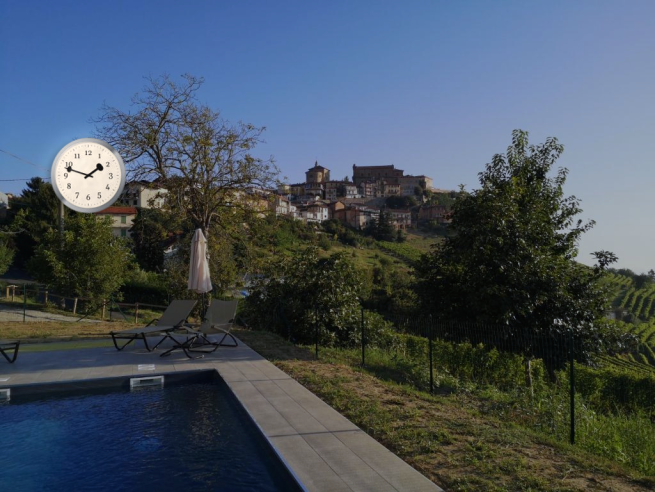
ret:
{"hour": 1, "minute": 48}
